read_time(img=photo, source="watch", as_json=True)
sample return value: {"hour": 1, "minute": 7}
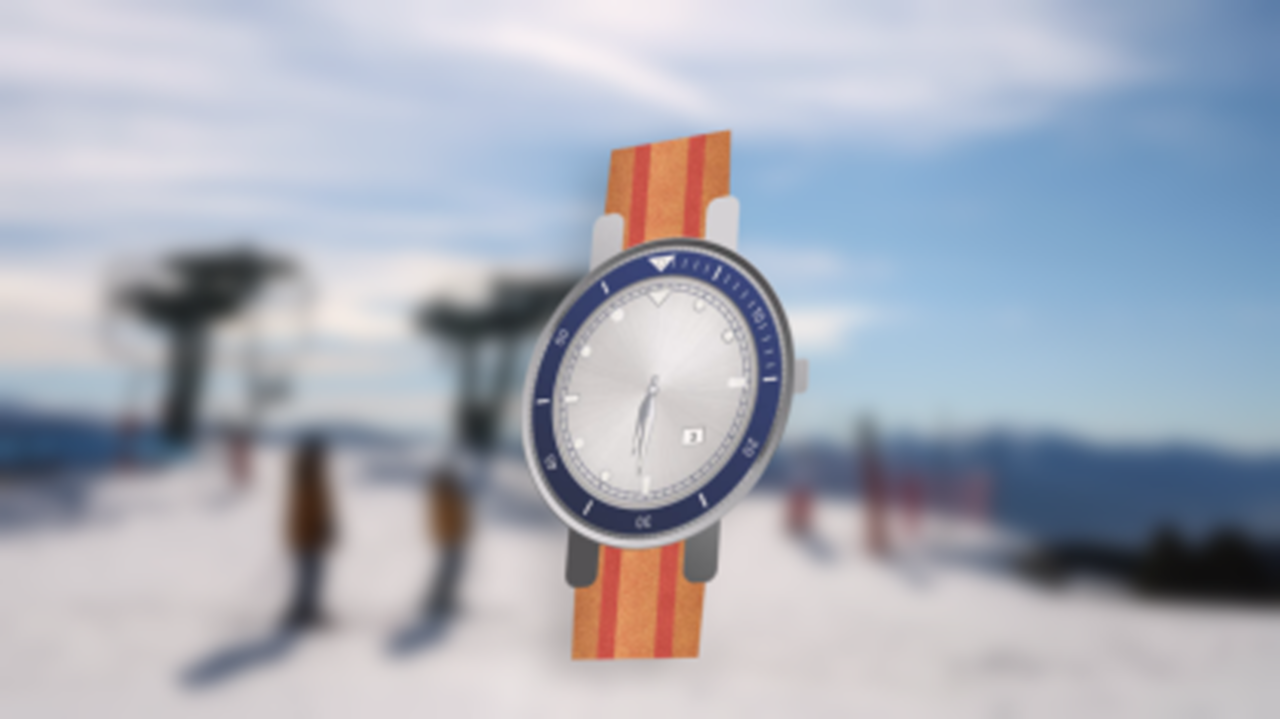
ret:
{"hour": 6, "minute": 31}
